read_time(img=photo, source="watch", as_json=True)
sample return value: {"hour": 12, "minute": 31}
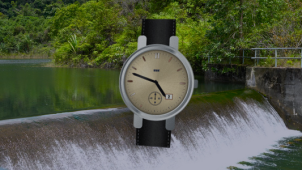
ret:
{"hour": 4, "minute": 48}
